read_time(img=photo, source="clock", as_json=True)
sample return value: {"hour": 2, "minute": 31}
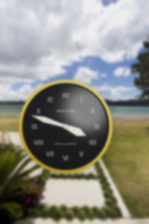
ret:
{"hour": 3, "minute": 48}
